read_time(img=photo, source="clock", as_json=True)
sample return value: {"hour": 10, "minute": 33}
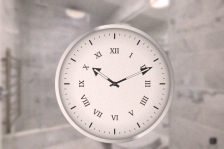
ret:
{"hour": 10, "minute": 11}
